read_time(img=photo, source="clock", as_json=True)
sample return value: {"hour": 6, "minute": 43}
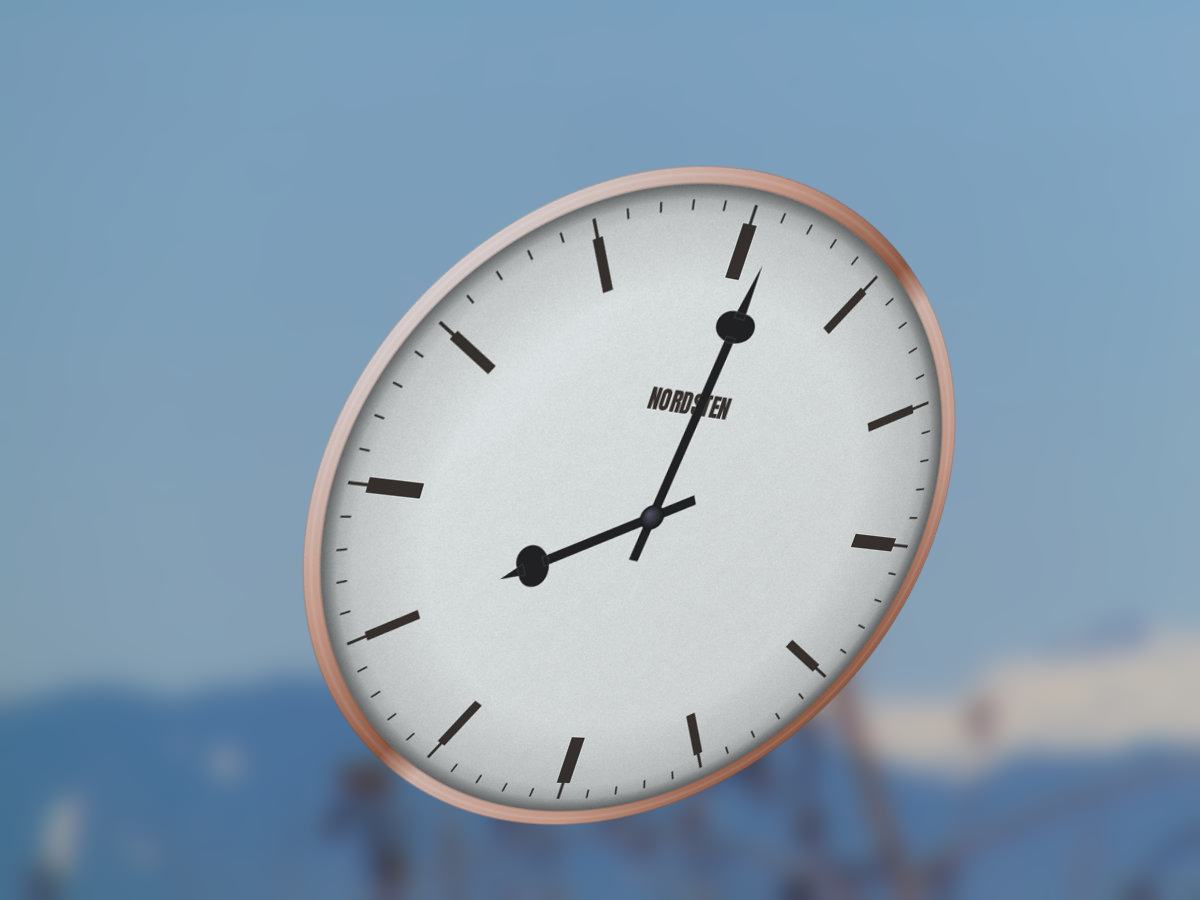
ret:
{"hour": 8, "minute": 1}
